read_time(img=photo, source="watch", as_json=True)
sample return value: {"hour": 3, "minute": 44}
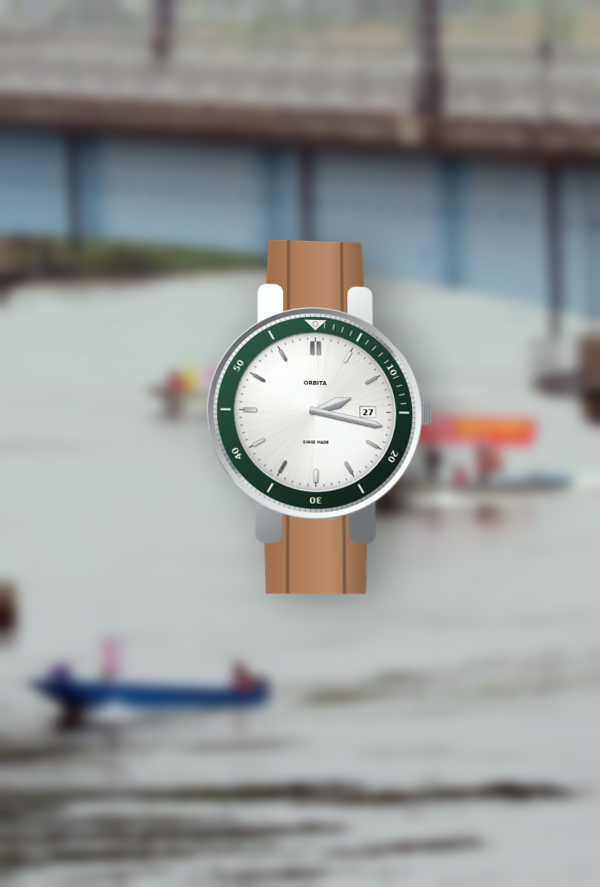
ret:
{"hour": 2, "minute": 17}
